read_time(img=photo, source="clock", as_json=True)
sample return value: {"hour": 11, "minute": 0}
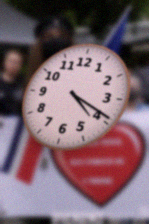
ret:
{"hour": 4, "minute": 19}
